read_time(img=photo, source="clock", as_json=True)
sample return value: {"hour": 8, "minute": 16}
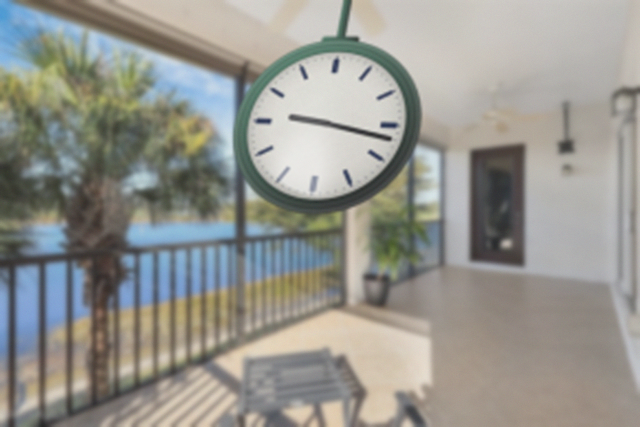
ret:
{"hour": 9, "minute": 17}
